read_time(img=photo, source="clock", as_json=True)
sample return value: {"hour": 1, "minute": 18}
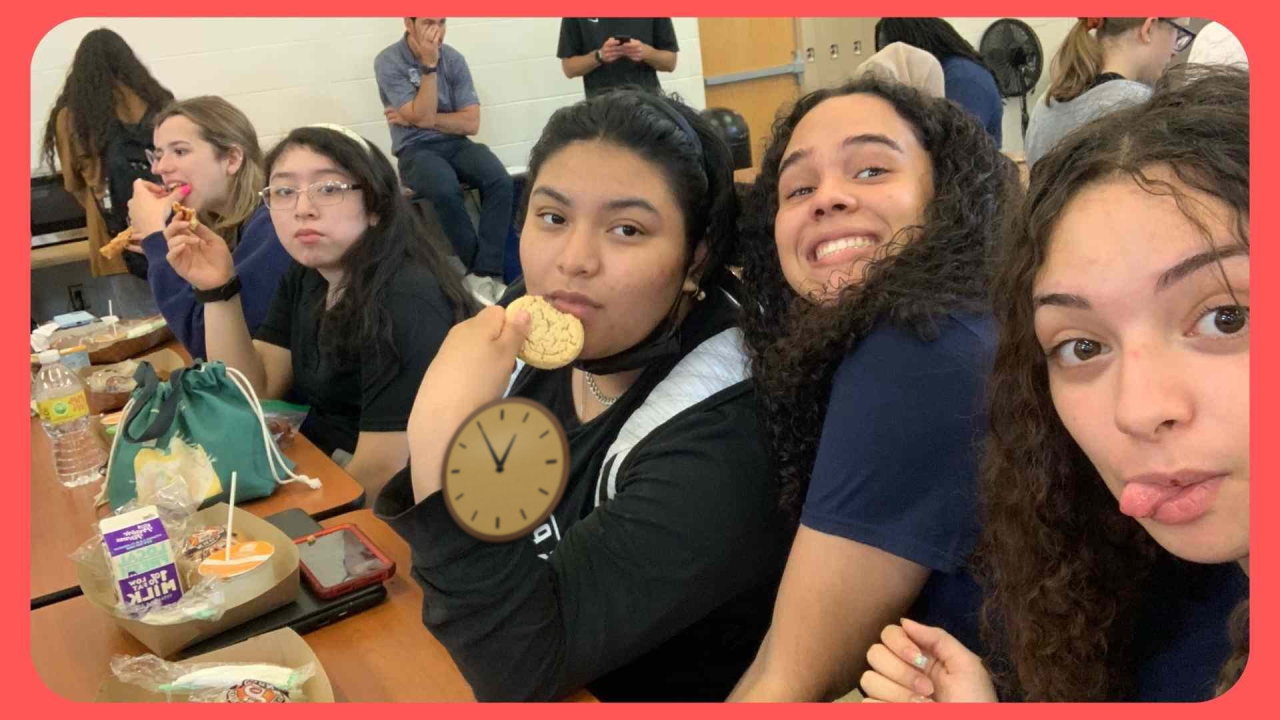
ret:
{"hour": 12, "minute": 55}
